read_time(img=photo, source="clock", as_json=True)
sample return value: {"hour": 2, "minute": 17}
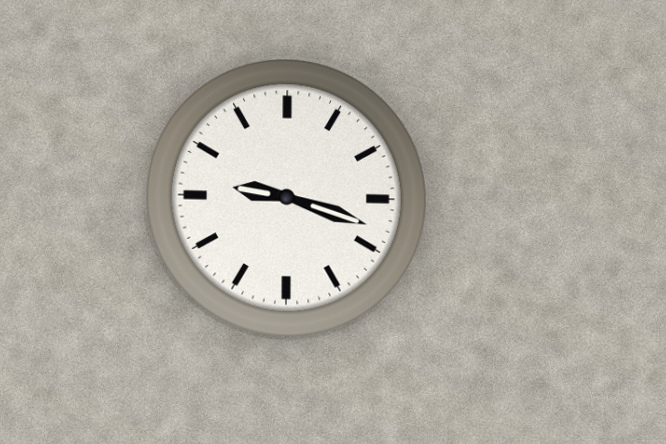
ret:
{"hour": 9, "minute": 18}
